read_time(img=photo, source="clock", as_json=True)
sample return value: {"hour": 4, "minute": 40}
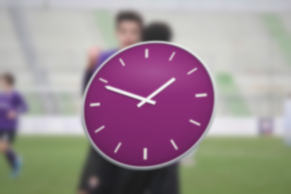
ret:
{"hour": 1, "minute": 49}
